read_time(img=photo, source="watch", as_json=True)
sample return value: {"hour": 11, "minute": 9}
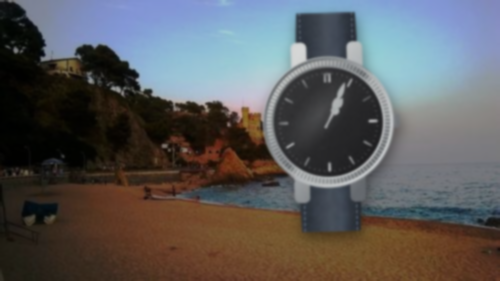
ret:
{"hour": 1, "minute": 4}
